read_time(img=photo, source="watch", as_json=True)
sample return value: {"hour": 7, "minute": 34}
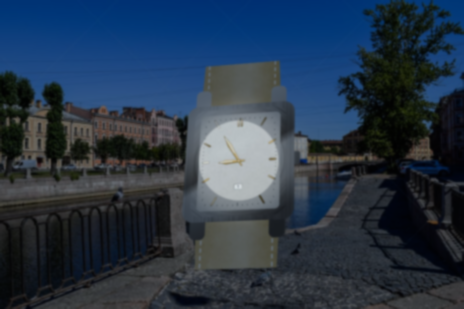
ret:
{"hour": 8, "minute": 55}
